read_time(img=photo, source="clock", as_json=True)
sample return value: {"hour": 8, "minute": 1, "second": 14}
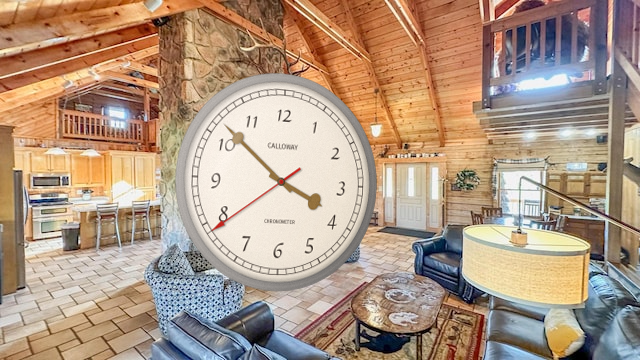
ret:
{"hour": 3, "minute": 51, "second": 39}
